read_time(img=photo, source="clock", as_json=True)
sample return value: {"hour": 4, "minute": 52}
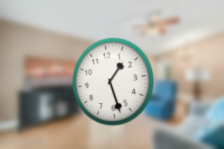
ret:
{"hour": 1, "minute": 28}
